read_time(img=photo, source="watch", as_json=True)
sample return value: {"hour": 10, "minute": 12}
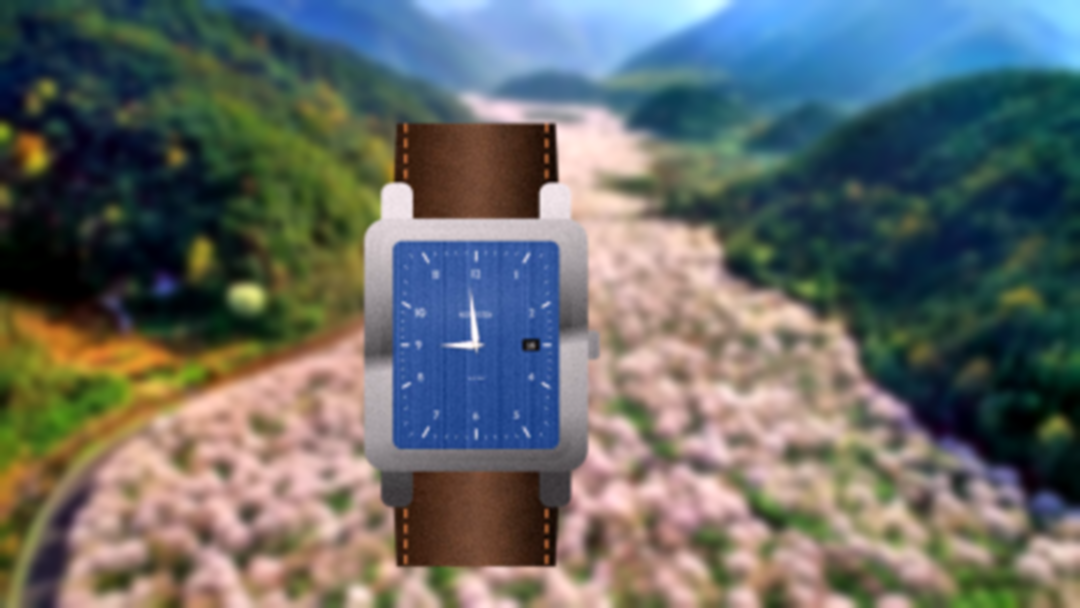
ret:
{"hour": 8, "minute": 59}
